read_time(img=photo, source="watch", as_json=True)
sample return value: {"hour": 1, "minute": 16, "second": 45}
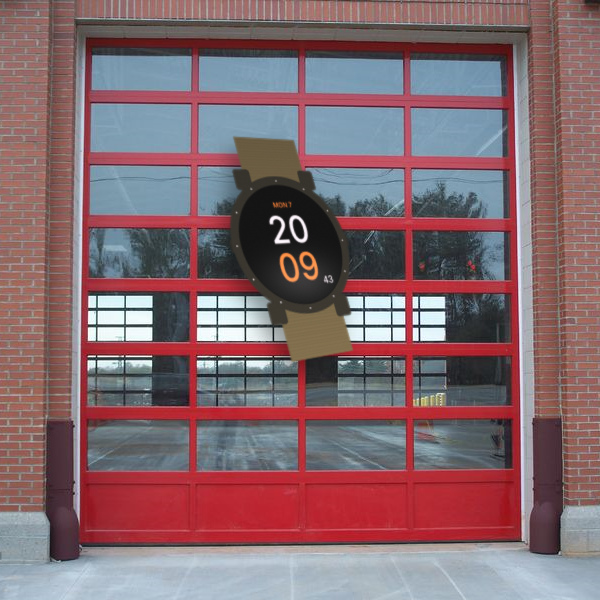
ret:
{"hour": 20, "minute": 9, "second": 43}
